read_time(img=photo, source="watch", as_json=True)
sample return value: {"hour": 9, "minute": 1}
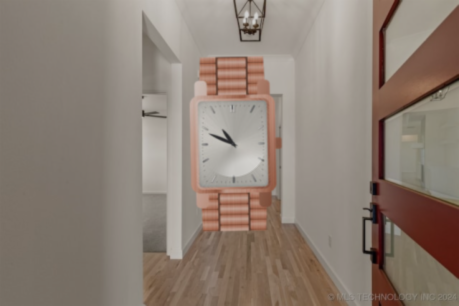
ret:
{"hour": 10, "minute": 49}
